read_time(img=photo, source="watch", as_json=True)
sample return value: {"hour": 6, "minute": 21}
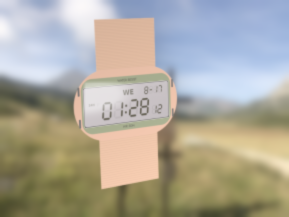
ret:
{"hour": 1, "minute": 28}
